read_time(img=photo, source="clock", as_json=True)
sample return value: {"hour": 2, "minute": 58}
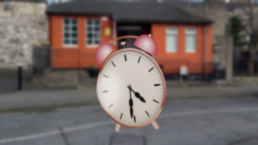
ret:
{"hour": 4, "minute": 31}
